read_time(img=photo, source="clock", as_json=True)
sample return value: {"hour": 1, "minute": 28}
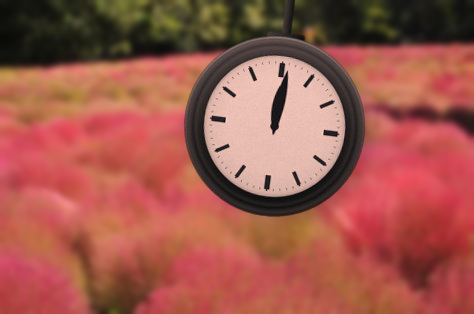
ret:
{"hour": 12, "minute": 1}
